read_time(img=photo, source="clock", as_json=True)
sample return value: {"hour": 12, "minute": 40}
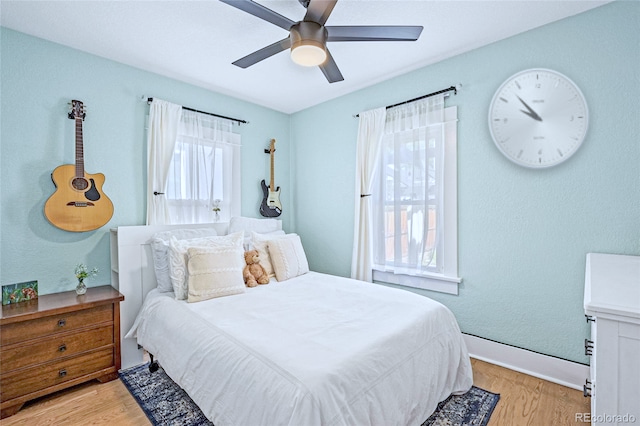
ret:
{"hour": 9, "minute": 53}
